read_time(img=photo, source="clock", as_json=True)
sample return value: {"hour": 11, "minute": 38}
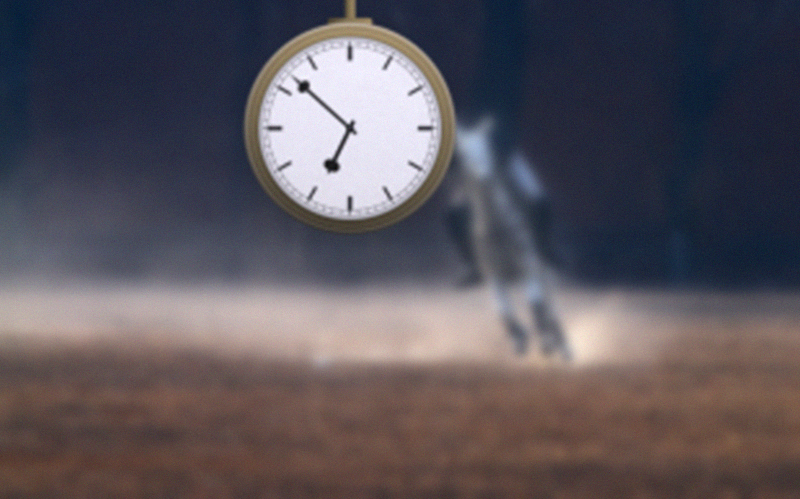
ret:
{"hour": 6, "minute": 52}
